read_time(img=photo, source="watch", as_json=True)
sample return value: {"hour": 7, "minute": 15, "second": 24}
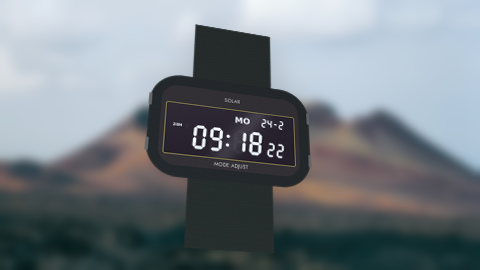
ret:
{"hour": 9, "minute": 18, "second": 22}
